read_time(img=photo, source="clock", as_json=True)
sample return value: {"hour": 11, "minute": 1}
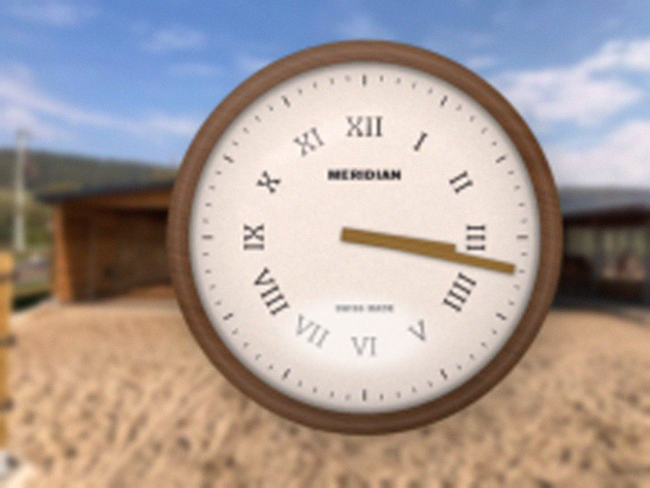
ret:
{"hour": 3, "minute": 17}
